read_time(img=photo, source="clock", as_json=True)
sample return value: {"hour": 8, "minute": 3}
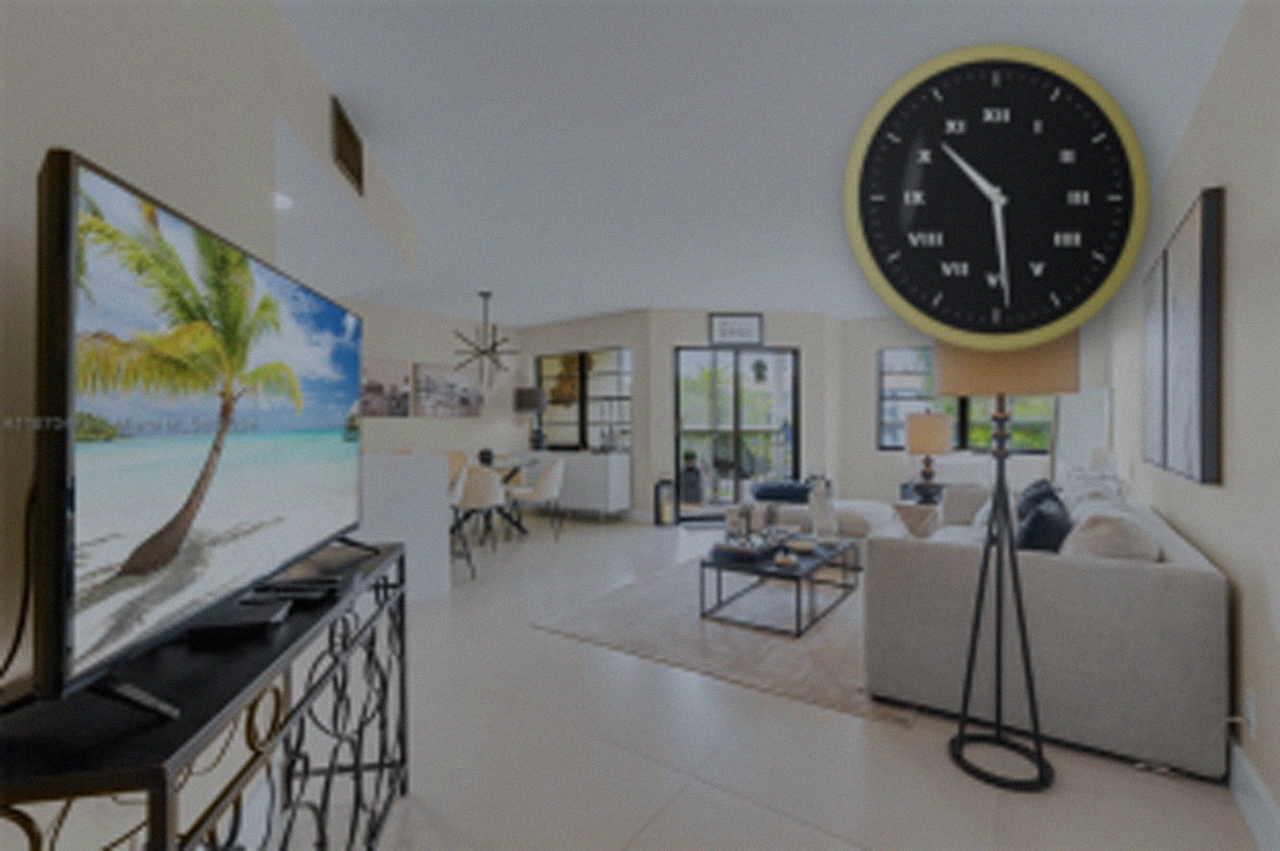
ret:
{"hour": 10, "minute": 29}
